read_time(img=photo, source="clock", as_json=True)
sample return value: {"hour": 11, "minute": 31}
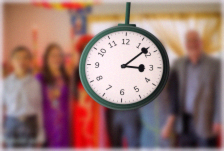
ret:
{"hour": 3, "minute": 8}
